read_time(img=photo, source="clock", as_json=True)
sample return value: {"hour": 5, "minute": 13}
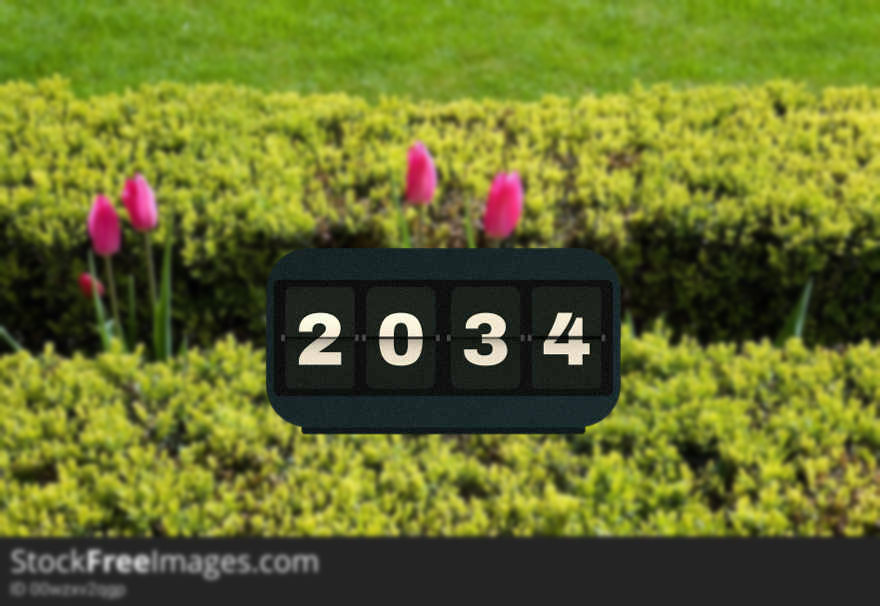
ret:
{"hour": 20, "minute": 34}
